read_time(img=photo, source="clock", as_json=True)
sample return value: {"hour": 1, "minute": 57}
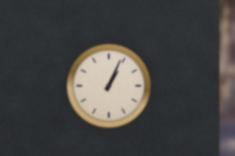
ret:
{"hour": 1, "minute": 4}
